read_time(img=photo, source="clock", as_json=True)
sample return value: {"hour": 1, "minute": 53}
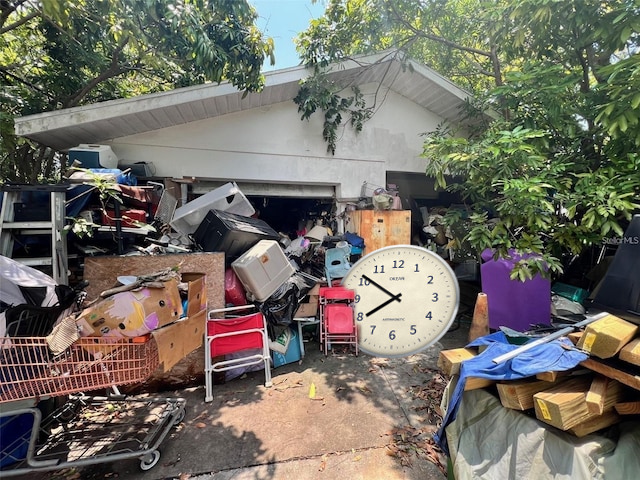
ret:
{"hour": 7, "minute": 51}
